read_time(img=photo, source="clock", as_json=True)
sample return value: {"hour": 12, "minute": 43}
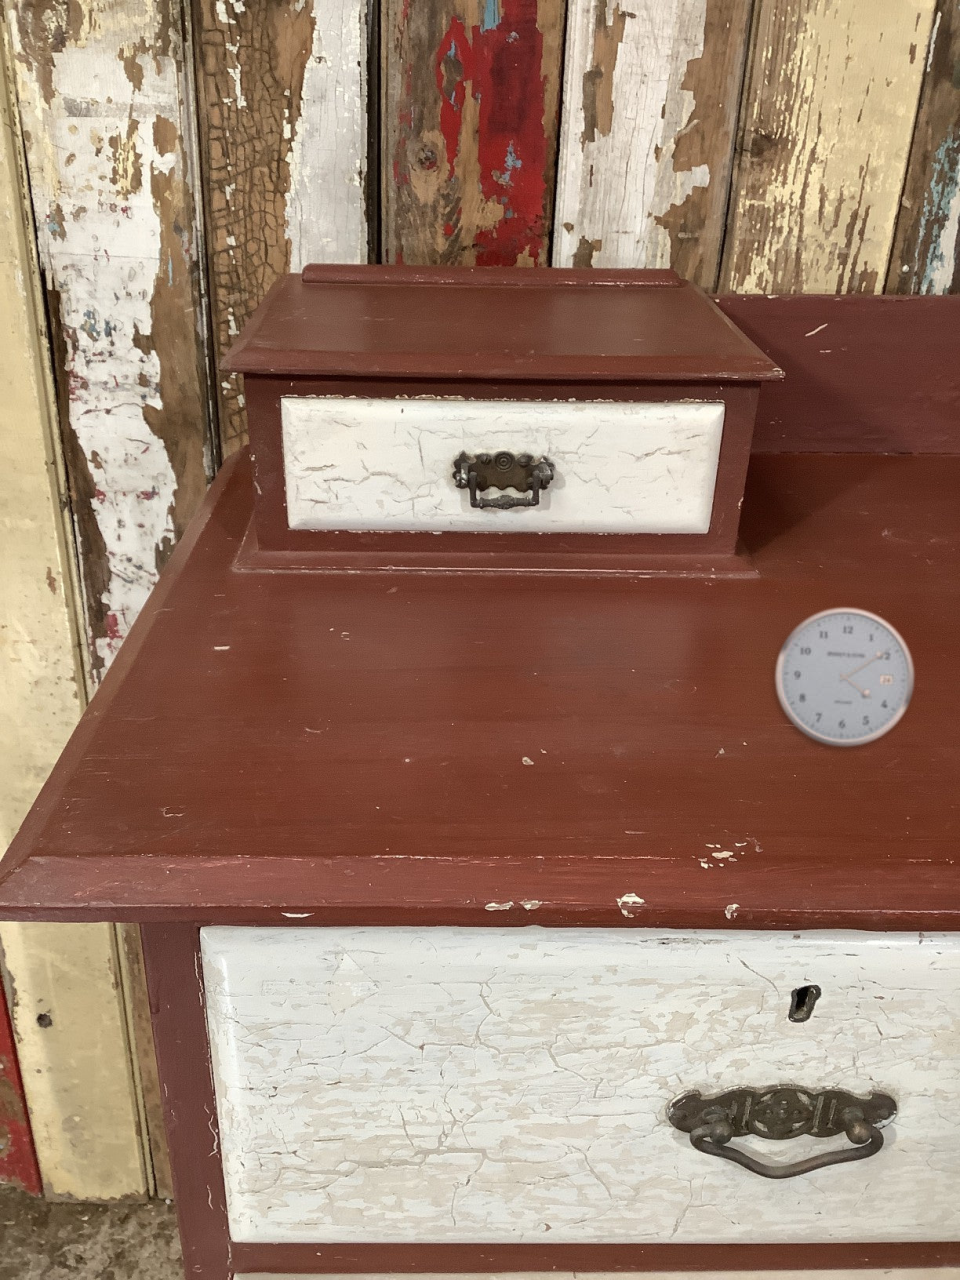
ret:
{"hour": 4, "minute": 9}
